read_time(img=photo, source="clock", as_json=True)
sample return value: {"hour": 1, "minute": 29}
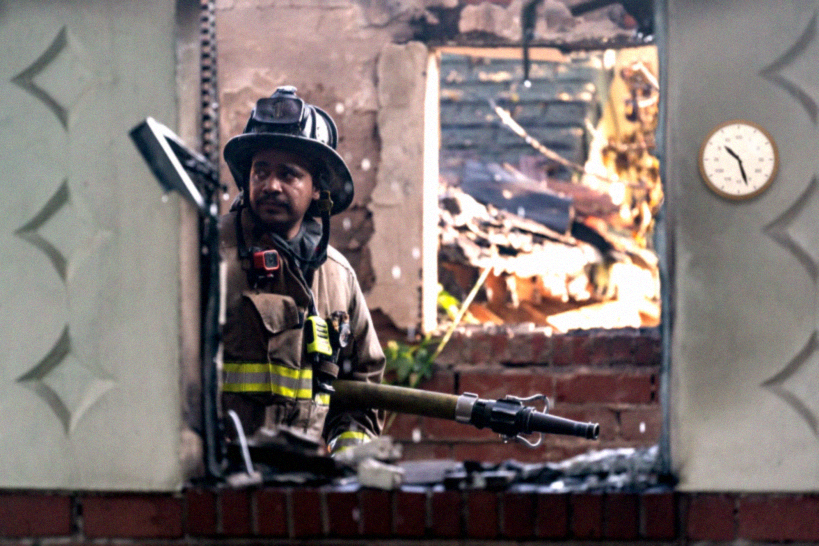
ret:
{"hour": 10, "minute": 27}
